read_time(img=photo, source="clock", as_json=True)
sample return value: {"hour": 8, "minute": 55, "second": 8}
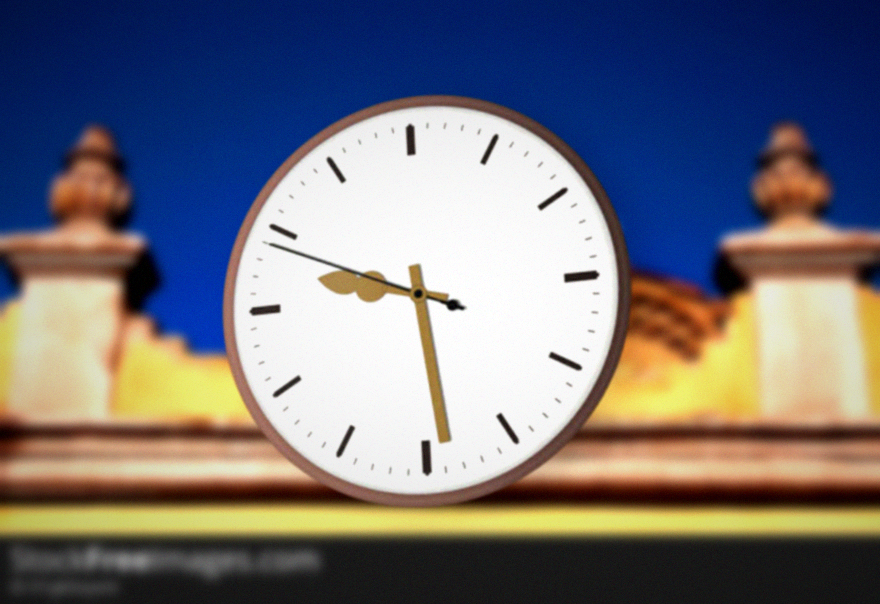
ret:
{"hour": 9, "minute": 28, "second": 49}
